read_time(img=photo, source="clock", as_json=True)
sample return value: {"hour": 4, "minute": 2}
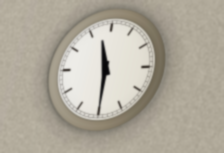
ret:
{"hour": 11, "minute": 30}
